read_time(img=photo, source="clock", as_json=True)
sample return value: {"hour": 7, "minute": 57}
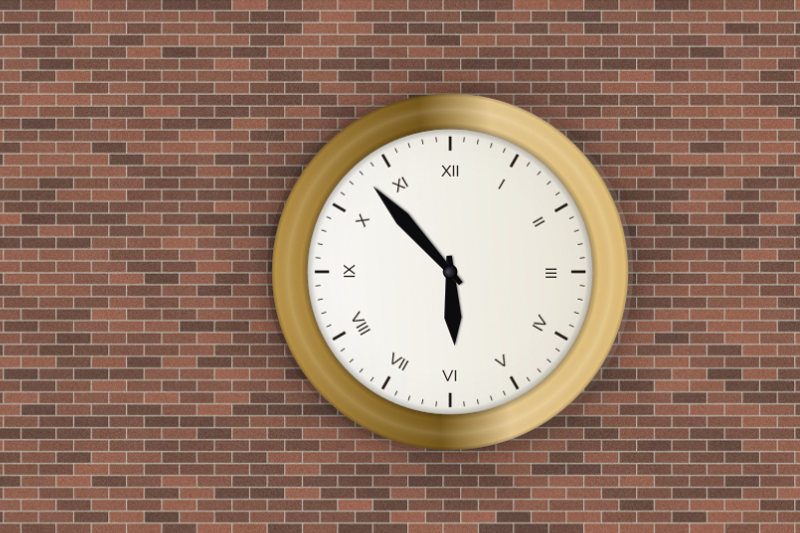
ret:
{"hour": 5, "minute": 53}
